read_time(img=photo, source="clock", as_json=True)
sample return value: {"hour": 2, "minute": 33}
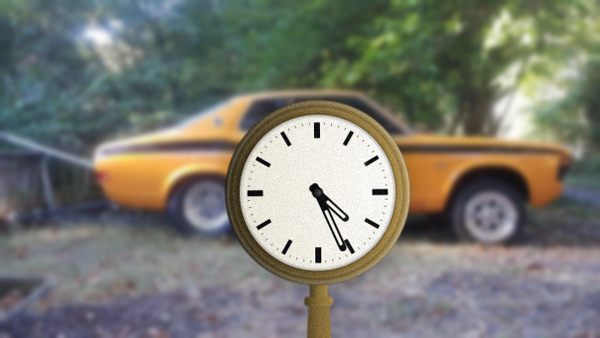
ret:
{"hour": 4, "minute": 26}
